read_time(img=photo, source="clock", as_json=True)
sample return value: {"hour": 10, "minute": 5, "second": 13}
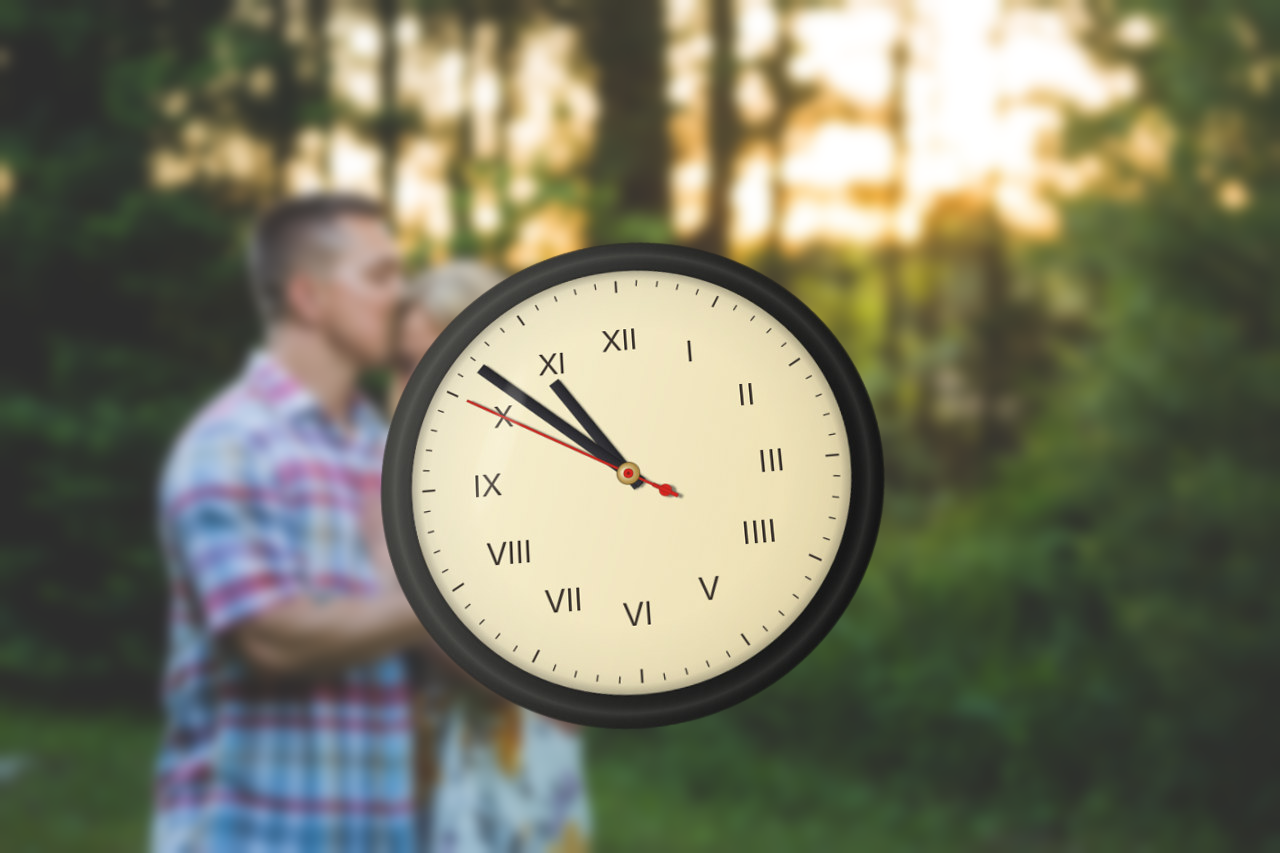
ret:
{"hour": 10, "minute": 51, "second": 50}
